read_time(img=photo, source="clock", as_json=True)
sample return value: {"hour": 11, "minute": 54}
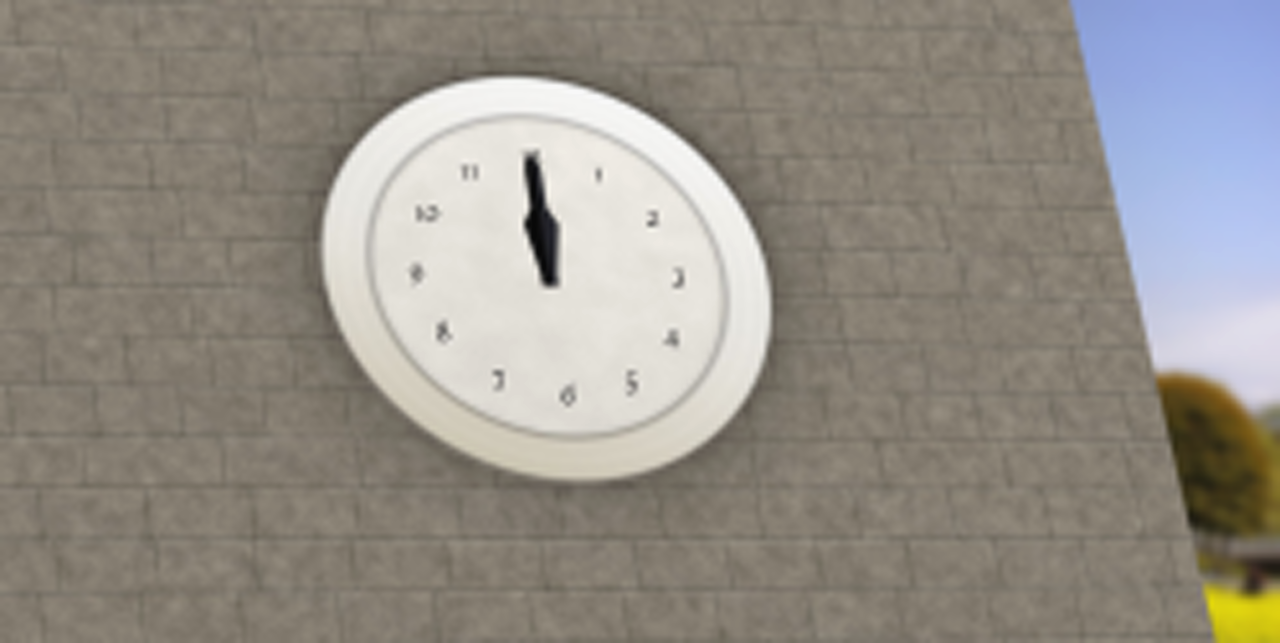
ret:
{"hour": 12, "minute": 0}
